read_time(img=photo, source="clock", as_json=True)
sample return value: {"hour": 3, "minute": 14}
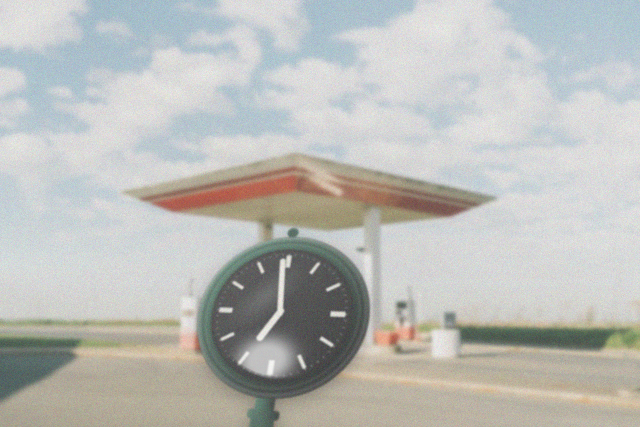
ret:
{"hour": 6, "minute": 59}
